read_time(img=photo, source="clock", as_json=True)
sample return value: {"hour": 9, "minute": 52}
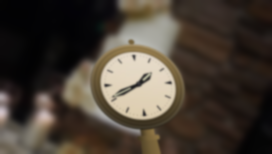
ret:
{"hour": 1, "minute": 41}
